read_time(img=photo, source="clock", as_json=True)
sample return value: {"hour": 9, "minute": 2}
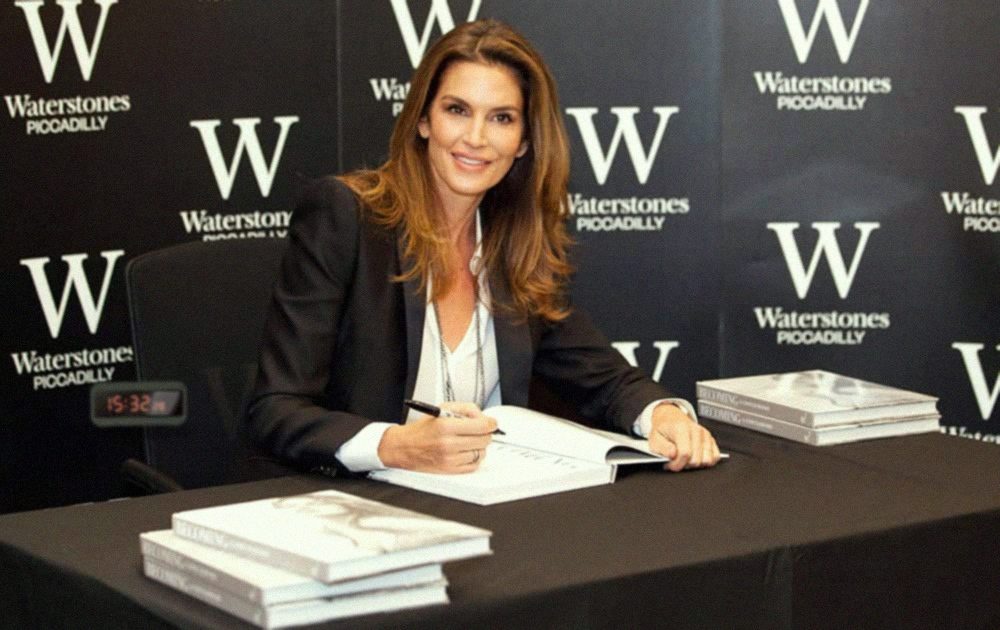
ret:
{"hour": 15, "minute": 32}
